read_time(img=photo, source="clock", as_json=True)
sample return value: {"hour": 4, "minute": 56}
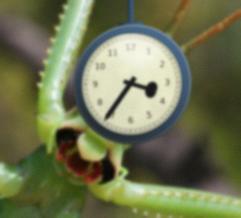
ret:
{"hour": 3, "minute": 36}
